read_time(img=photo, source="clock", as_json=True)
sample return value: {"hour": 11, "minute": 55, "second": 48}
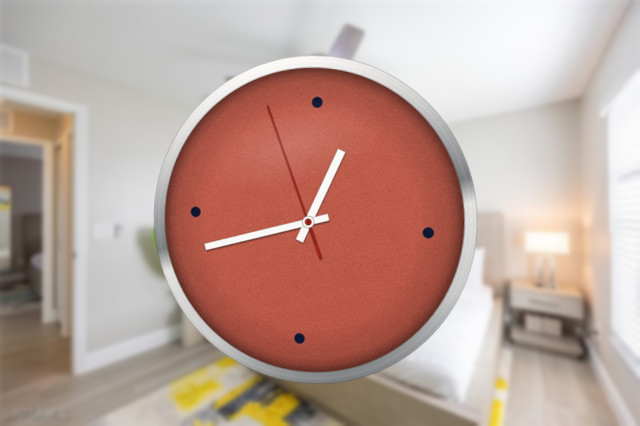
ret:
{"hour": 12, "minute": 41, "second": 56}
